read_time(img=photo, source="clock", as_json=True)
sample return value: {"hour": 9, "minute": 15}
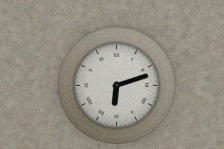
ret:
{"hour": 6, "minute": 12}
